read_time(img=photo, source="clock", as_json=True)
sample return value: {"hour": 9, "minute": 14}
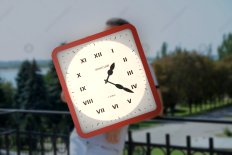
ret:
{"hour": 1, "minute": 22}
